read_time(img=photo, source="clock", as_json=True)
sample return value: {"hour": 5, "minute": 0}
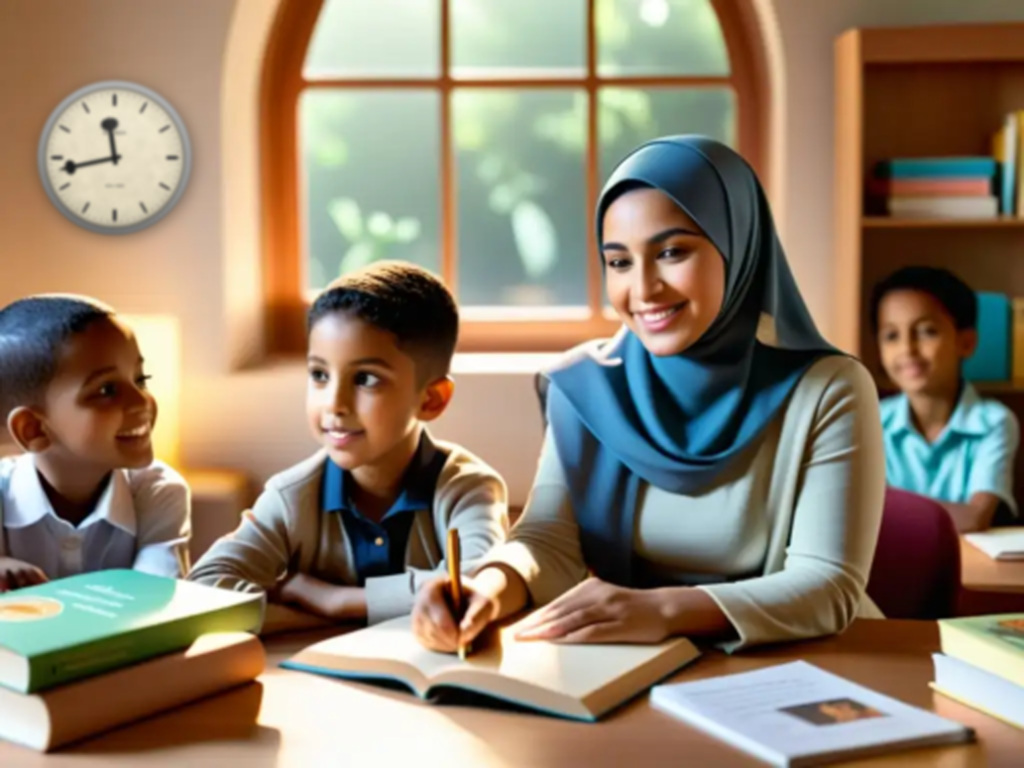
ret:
{"hour": 11, "minute": 43}
